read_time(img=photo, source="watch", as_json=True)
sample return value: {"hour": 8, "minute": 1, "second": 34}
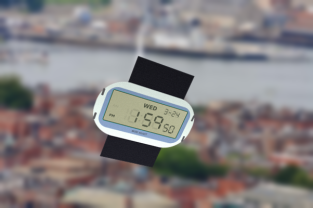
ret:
{"hour": 1, "minute": 59, "second": 50}
